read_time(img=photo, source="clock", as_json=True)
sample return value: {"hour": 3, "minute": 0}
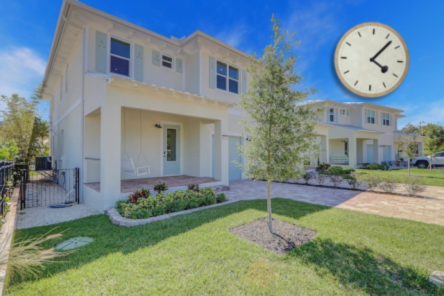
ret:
{"hour": 4, "minute": 7}
